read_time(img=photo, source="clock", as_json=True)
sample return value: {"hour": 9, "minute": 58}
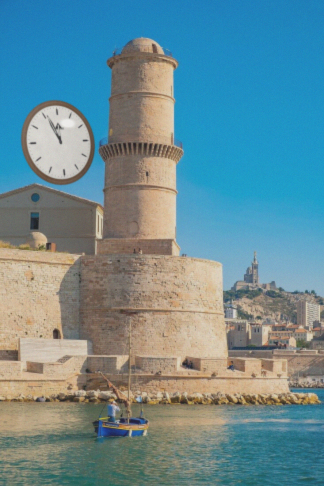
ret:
{"hour": 11, "minute": 56}
